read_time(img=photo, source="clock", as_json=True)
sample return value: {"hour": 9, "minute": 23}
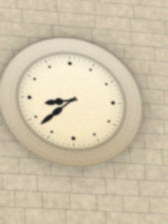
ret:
{"hour": 8, "minute": 38}
